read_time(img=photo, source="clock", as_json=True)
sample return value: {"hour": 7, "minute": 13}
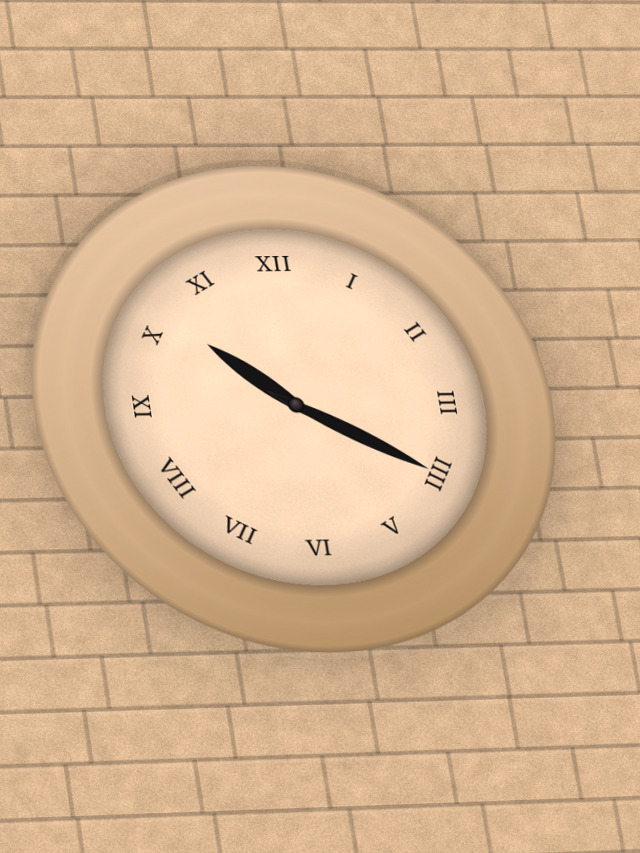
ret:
{"hour": 10, "minute": 20}
